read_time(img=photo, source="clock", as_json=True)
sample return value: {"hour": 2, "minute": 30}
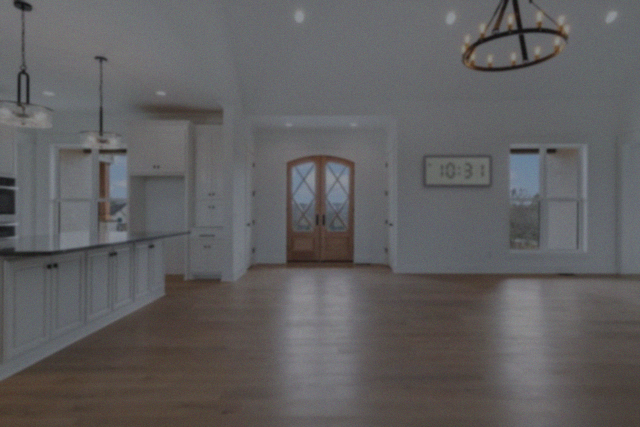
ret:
{"hour": 10, "minute": 31}
